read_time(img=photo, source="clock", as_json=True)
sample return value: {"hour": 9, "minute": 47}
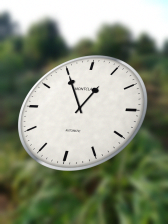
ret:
{"hour": 12, "minute": 55}
